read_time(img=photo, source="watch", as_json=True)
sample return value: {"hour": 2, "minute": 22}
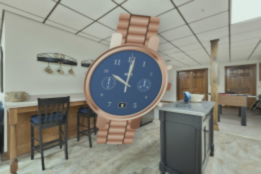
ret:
{"hour": 10, "minute": 1}
